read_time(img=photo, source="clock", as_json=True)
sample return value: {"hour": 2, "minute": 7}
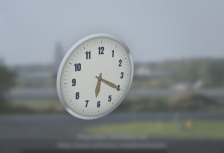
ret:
{"hour": 6, "minute": 20}
